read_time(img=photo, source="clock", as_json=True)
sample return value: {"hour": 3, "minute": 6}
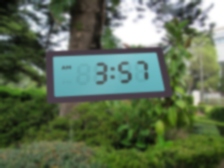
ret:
{"hour": 3, "minute": 57}
